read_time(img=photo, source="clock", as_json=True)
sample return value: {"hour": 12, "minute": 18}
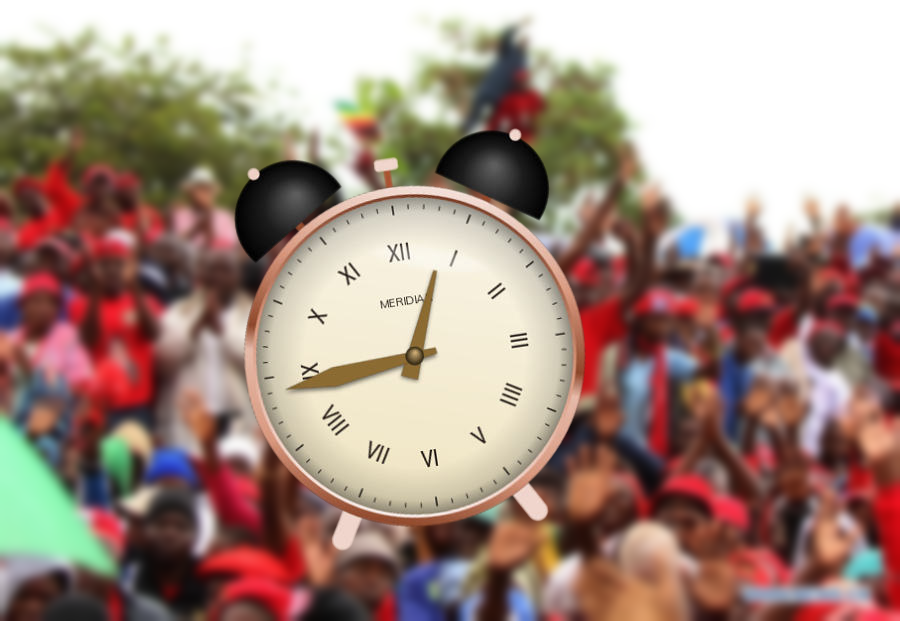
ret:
{"hour": 12, "minute": 44}
